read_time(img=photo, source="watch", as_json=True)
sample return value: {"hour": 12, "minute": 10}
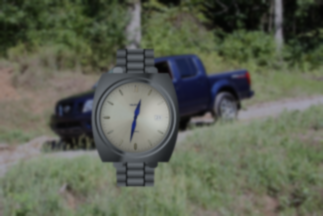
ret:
{"hour": 12, "minute": 32}
